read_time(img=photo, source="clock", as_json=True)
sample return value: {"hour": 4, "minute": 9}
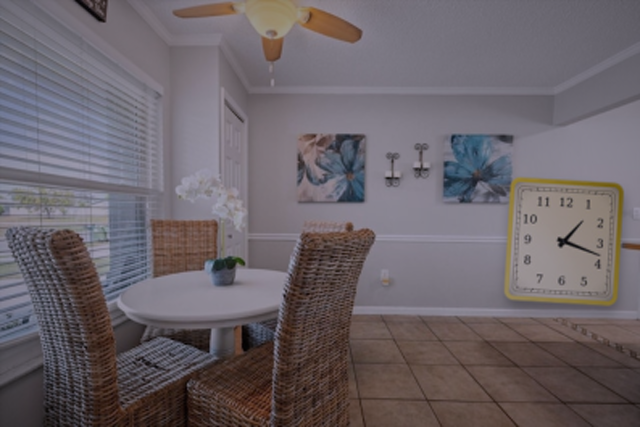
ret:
{"hour": 1, "minute": 18}
